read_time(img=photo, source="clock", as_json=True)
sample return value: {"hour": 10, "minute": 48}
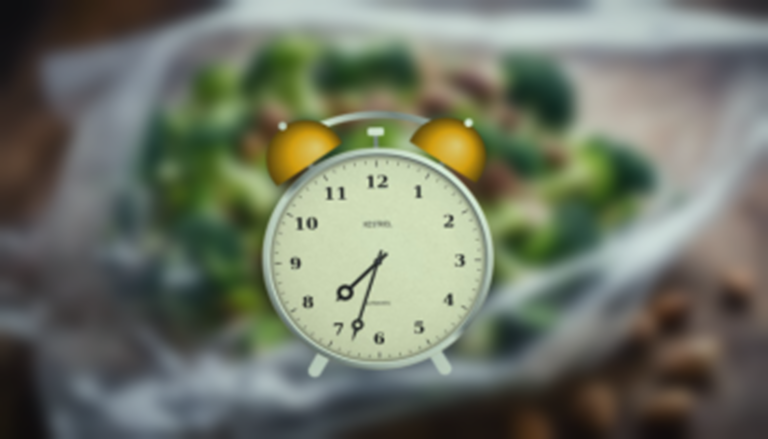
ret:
{"hour": 7, "minute": 33}
